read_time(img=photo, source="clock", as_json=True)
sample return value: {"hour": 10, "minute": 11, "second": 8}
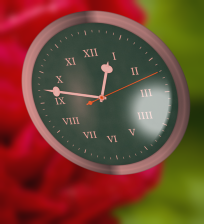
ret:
{"hour": 12, "minute": 47, "second": 12}
